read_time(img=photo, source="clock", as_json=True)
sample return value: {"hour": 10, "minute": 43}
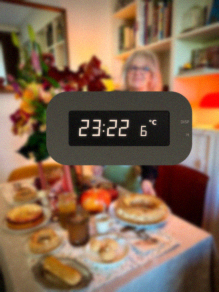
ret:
{"hour": 23, "minute": 22}
